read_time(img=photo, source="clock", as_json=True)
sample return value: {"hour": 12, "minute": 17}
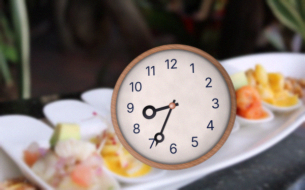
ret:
{"hour": 8, "minute": 34}
